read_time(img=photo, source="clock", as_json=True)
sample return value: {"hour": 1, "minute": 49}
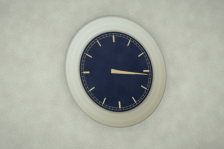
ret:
{"hour": 3, "minute": 16}
